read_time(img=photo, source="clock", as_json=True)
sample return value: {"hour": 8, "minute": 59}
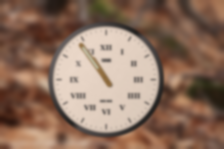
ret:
{"hour": 10, "minute": 54}
